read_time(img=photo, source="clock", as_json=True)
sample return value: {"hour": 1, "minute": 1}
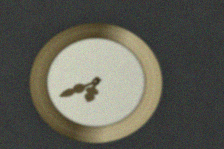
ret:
{"hour": 6, "minute": 41}
